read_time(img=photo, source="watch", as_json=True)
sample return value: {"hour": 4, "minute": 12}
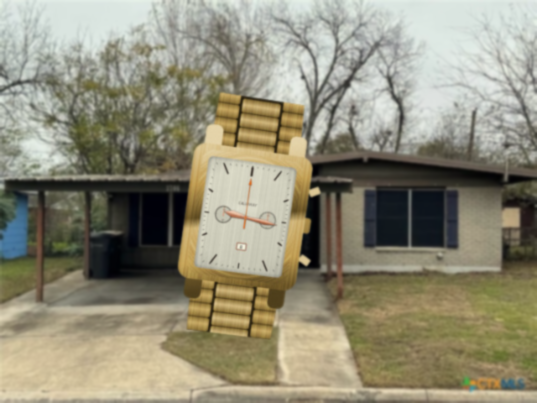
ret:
{"hour": 9, "minute": 16}
